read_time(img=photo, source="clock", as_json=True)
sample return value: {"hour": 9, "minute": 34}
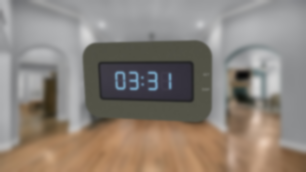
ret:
{"hour": 3, "minute": 31}
